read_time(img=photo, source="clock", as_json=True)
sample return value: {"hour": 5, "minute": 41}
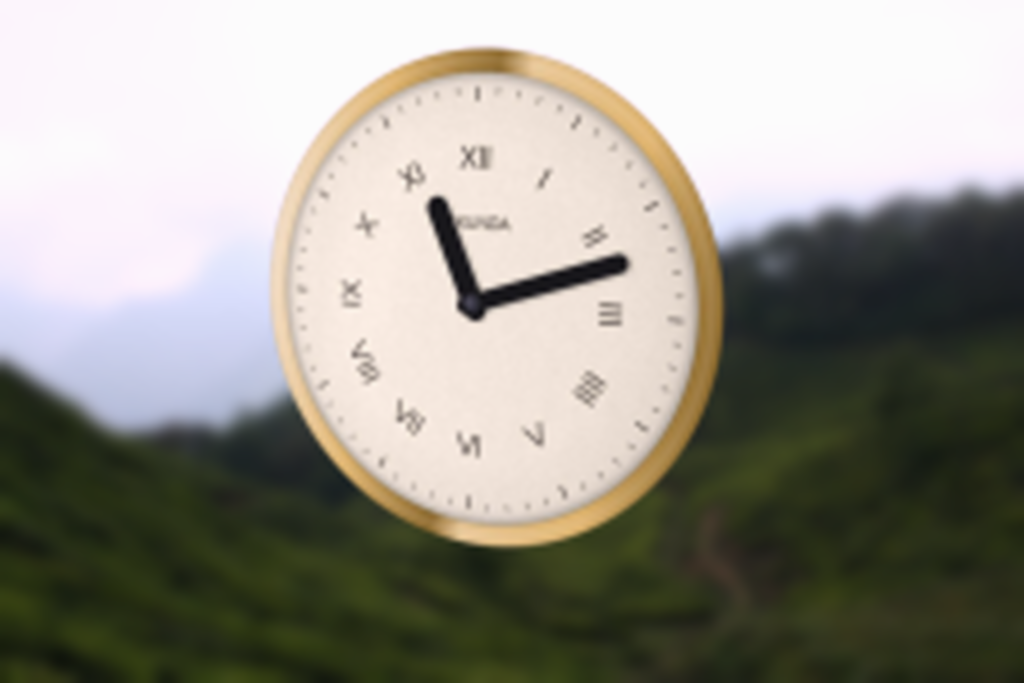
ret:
{"hour": 11, "minute": 12}
